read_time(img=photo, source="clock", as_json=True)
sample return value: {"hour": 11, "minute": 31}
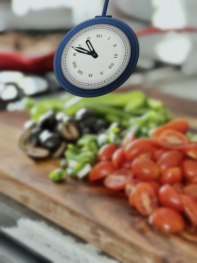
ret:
{"hour": 10, "minute": 48}
